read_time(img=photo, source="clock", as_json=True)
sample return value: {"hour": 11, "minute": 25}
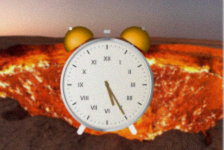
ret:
{"hour": 5, "minute": 25}
